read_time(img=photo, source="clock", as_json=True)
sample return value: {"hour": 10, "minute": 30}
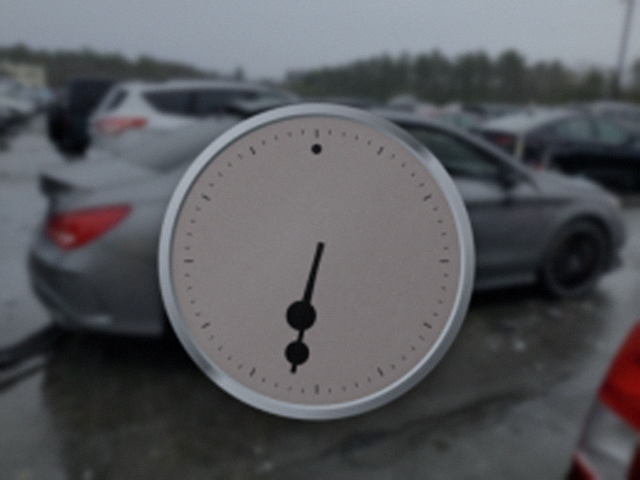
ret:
{"hour": 6, "minute": 32}
